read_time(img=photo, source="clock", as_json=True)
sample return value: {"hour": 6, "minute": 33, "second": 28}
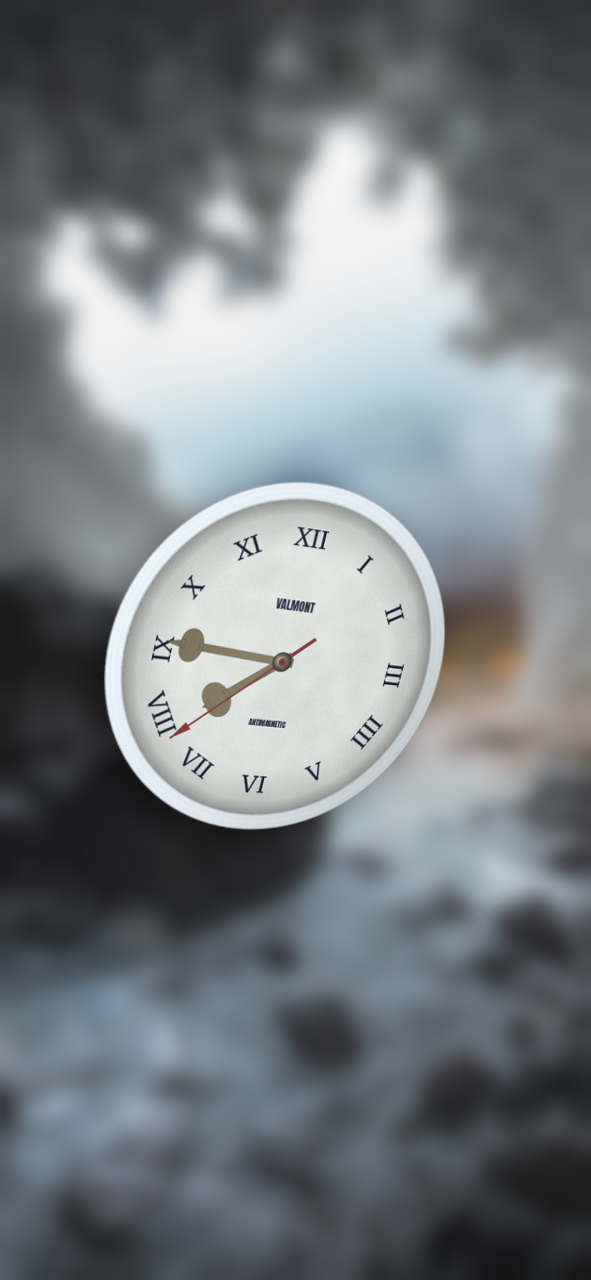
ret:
{"hour": 7, "minute": 45, "second": 38}
